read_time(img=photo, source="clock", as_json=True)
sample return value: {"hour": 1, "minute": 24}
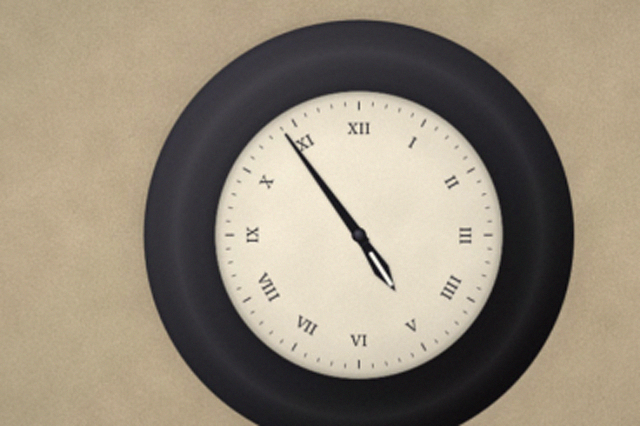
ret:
{"hour": 4, "minute": 54}
